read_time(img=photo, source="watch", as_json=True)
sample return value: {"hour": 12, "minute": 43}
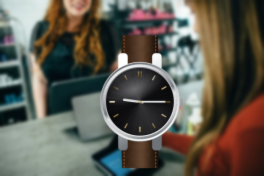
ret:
{"hour": 9, "minute": 15}
